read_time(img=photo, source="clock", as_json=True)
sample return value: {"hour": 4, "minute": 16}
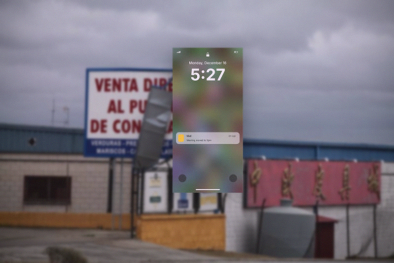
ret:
{"hour": 5, "minute": 27}
